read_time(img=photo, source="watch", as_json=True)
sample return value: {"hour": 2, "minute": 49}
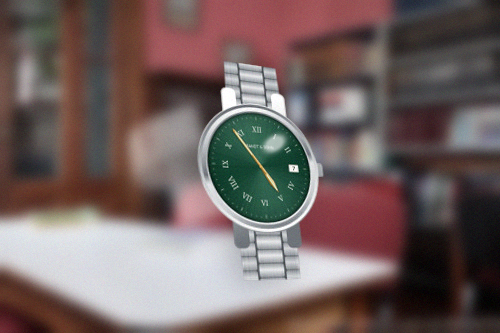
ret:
{"hour": 4, "minute": 54}
